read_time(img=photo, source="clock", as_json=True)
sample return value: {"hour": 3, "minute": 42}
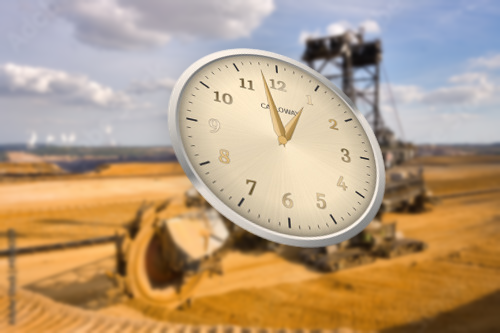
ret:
{"hour": 12, "minute": 58}
